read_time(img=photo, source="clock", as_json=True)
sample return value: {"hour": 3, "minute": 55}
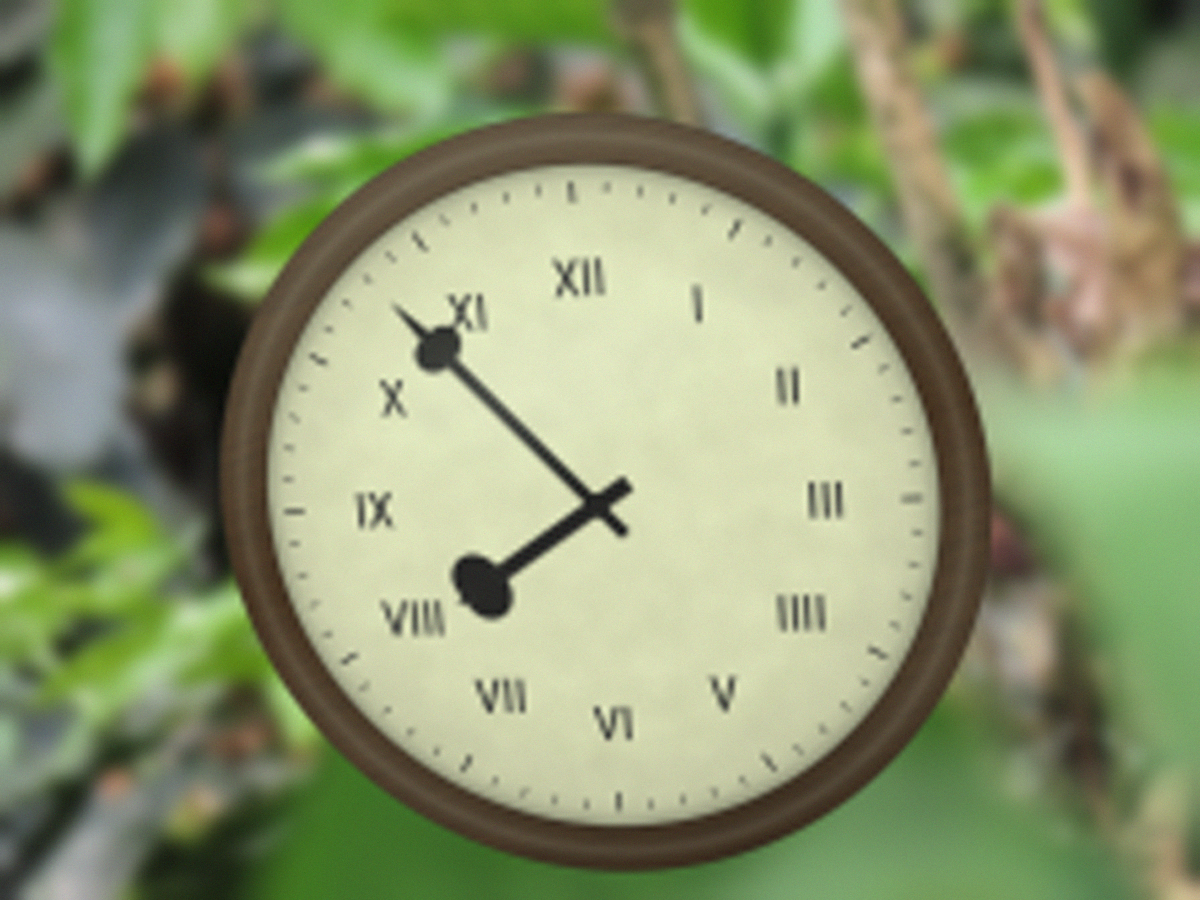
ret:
{"hour": 7, "minute": 53}
